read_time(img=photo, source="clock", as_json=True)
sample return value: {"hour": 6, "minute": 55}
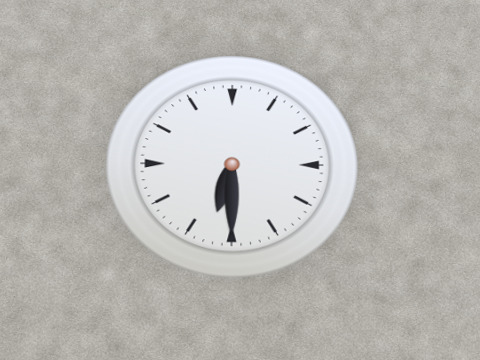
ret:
{"hour": 6, "minute": 30}
